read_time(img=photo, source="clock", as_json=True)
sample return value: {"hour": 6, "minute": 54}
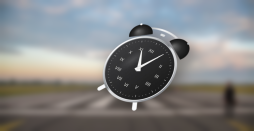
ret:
{"hour": 11, "minute": 5}
